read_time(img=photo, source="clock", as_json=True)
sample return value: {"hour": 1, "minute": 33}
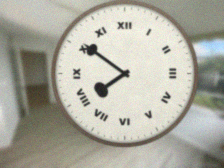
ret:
{"hour": 7, "minute": 51}
